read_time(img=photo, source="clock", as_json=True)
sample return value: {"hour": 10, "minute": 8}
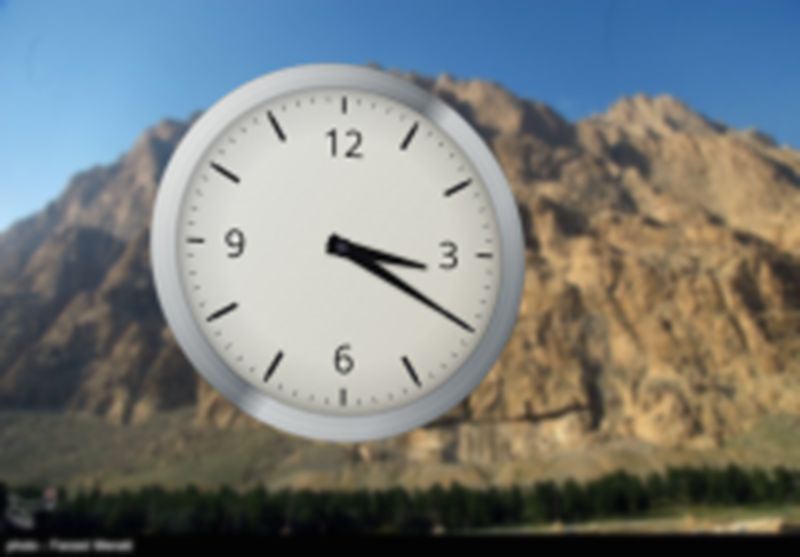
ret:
{"hour": 3, "minute": 20}
